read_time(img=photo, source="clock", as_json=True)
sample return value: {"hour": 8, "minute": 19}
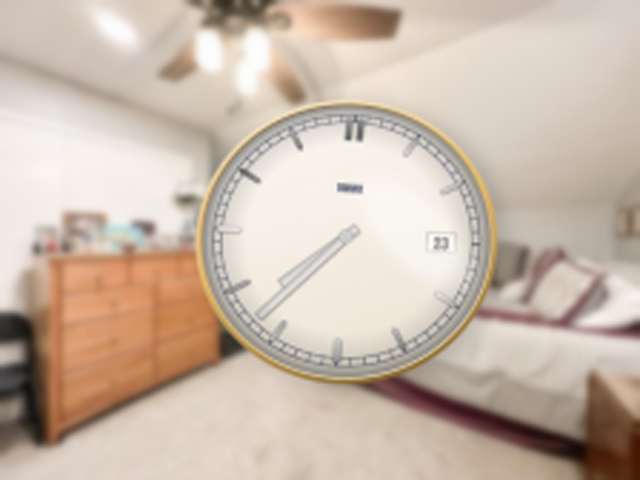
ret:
{"hour": 7, "minute": 37}
